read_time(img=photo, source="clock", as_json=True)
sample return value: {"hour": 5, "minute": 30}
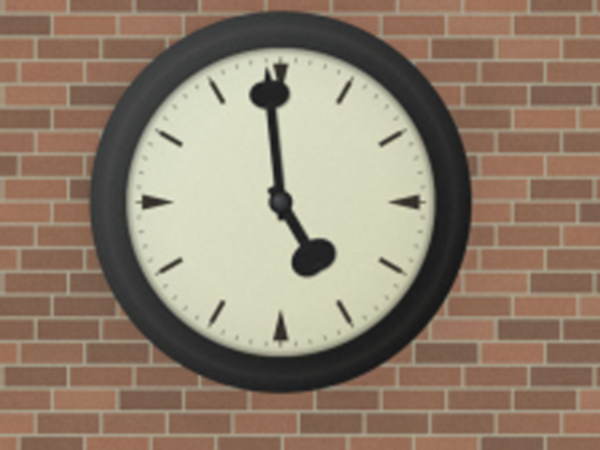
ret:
{"hour": 4, "minute": 59}
